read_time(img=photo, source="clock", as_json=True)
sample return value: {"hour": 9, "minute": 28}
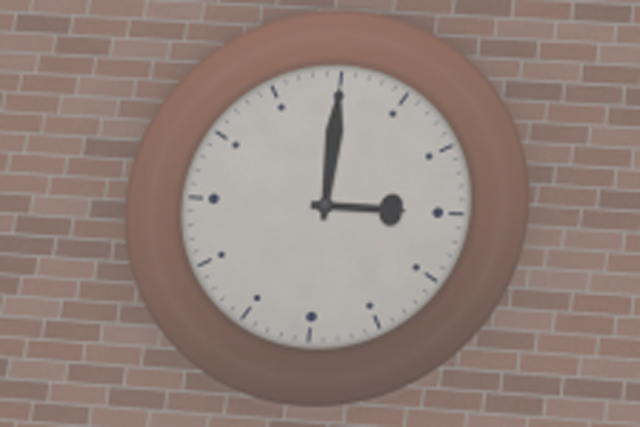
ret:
{"hour": 3, "minute": 0}
